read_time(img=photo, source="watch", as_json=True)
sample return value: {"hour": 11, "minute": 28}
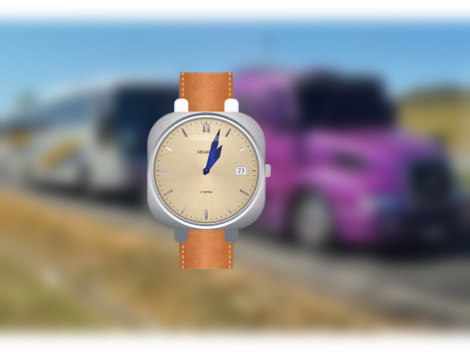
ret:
{"hour": 1, "minute": 3}
